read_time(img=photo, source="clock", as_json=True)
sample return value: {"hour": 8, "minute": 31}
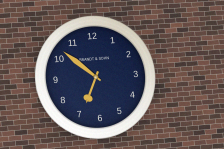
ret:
{"hour": 6, "minute": 52}
